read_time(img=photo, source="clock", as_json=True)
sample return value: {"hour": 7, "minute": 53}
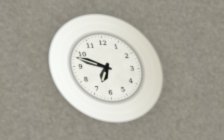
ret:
{"hour": 6, "minute": 48}
